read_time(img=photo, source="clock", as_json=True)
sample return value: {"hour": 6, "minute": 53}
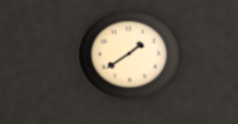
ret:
{"hour": 1, "minute": 39}
